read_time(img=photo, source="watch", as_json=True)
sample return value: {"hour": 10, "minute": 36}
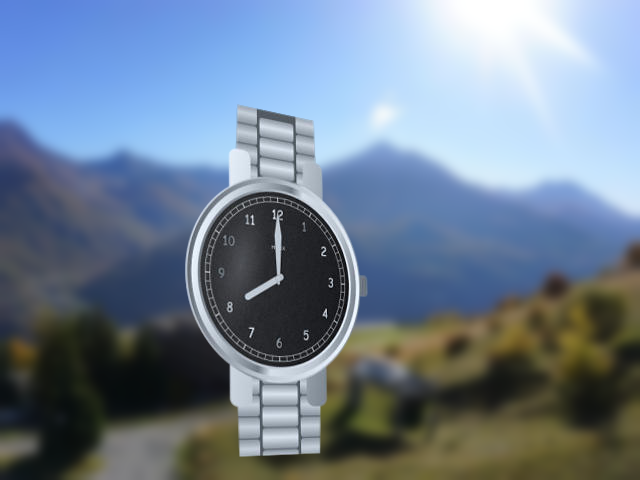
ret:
{"hour": 8, "minute": 0}
